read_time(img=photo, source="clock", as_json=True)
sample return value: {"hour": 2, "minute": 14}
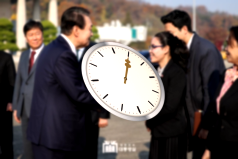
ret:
{"hour": 1, "minute": 5}
